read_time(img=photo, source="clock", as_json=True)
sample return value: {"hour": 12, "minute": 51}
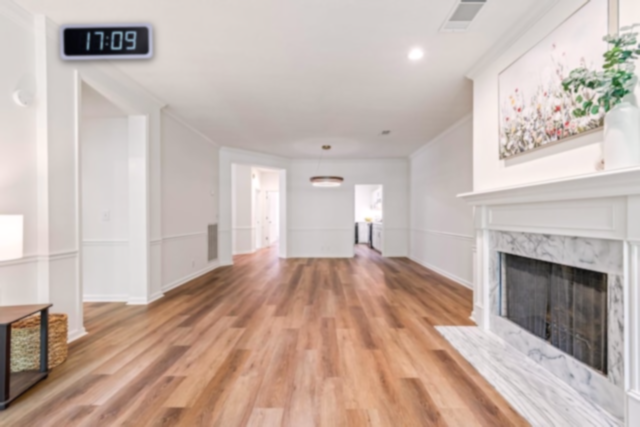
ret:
{"hour": 17, "minute": 9}
